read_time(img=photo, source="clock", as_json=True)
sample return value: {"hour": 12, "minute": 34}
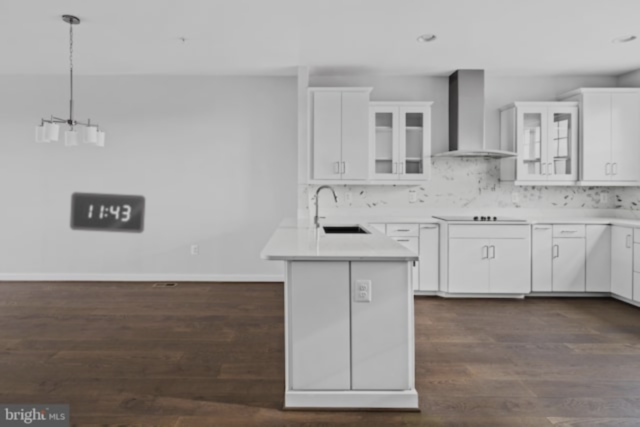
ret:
{"hour": 11, "minute": 43}
